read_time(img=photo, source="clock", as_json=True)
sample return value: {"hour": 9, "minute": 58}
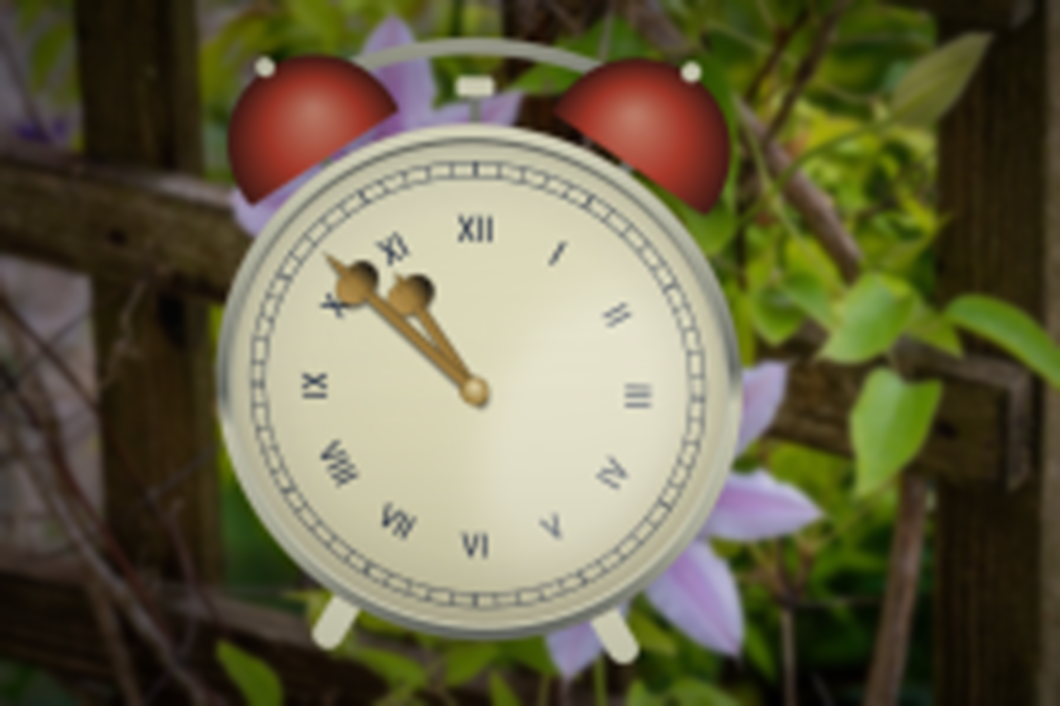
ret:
{"hour": 10, "minute": 52}
